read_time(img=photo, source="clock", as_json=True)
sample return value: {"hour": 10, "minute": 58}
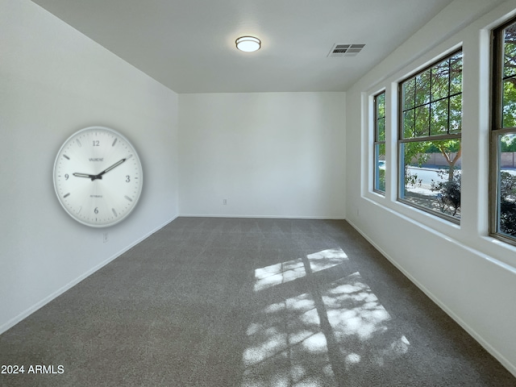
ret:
{"hour": 9, "minute": 10}
